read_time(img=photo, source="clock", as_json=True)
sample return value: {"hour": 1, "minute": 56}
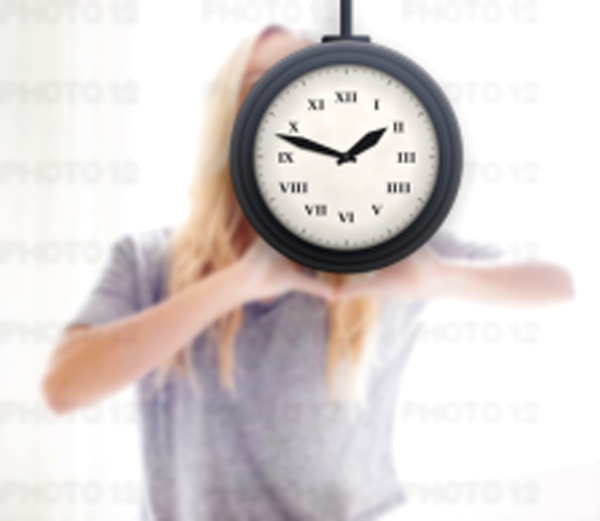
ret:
{"hour": 1, "minute": 48}
